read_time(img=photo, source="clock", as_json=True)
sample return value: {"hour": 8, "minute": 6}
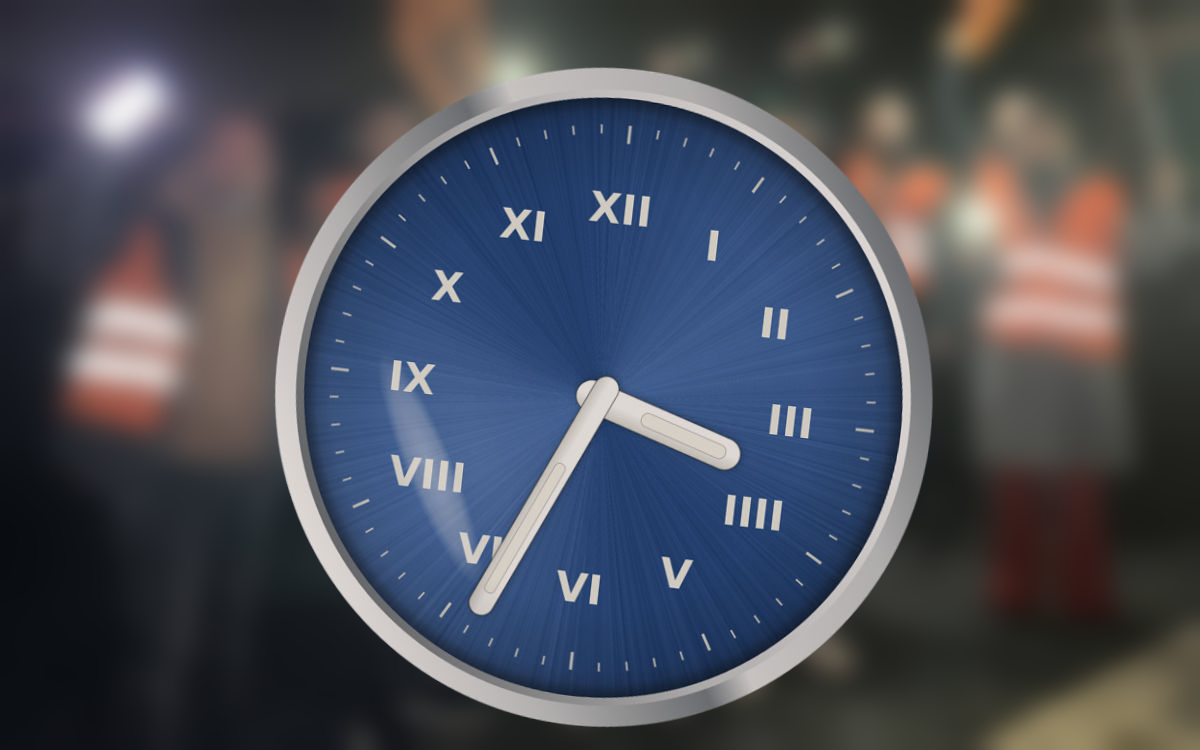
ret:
{"hour": 3, "minute": 34}
